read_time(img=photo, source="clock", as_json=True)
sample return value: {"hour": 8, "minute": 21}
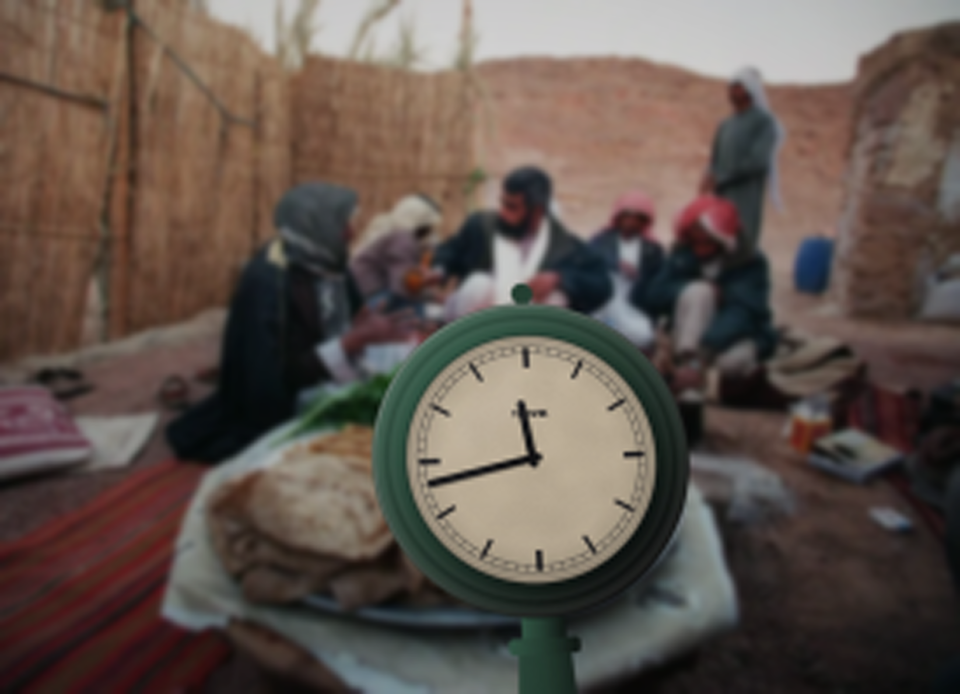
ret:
{"hour": 11, "minute": 43}
